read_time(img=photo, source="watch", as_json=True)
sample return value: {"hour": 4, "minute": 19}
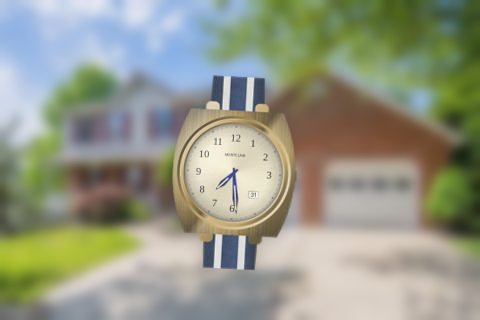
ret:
{"hour": 7, "minute": 29}
